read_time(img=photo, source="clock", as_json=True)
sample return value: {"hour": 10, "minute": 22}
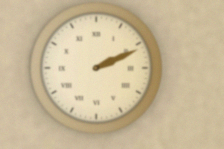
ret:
{"hour": 2, "minute": 11}
